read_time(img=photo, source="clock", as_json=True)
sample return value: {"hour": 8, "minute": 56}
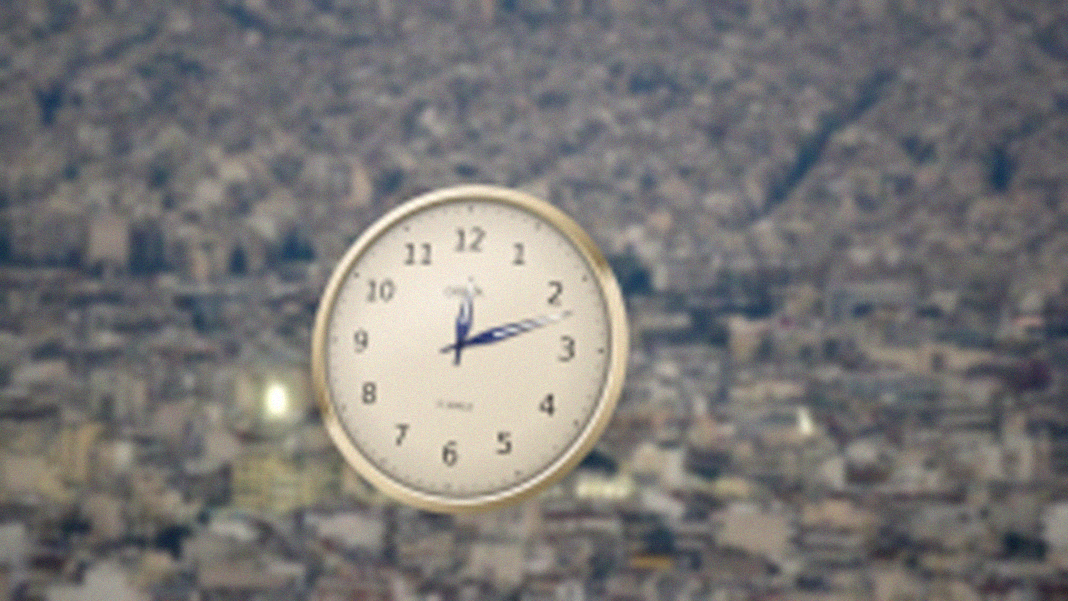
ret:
{"hour": 12, "minute": 12}
